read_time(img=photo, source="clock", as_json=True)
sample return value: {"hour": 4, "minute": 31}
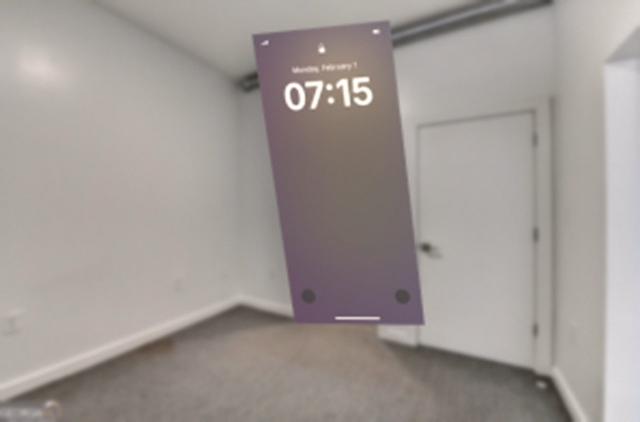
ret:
{"hour": 7, "minute": 15}
